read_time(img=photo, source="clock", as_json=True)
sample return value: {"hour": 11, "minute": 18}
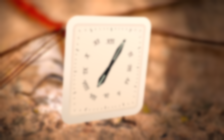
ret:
{"hour": 7, "minute": 5}
